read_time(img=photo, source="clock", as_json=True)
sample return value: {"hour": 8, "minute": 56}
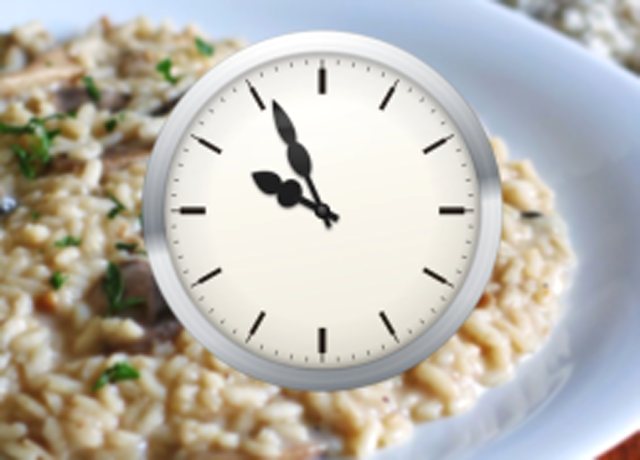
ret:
{"hour": 9, "minute": 56}
